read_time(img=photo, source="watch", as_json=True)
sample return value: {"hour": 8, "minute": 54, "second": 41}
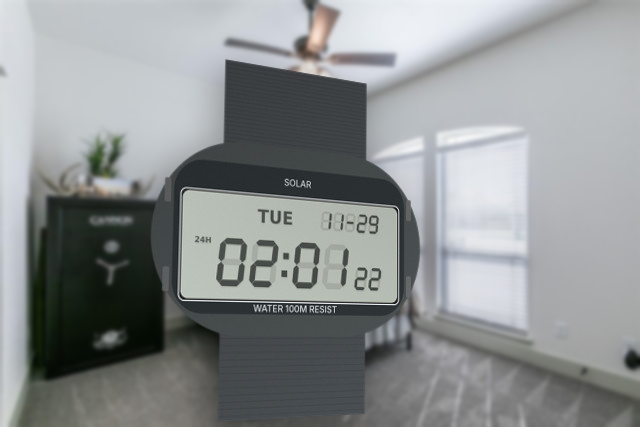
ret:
{"hour": 2, "minute": 1, "second": 22}
